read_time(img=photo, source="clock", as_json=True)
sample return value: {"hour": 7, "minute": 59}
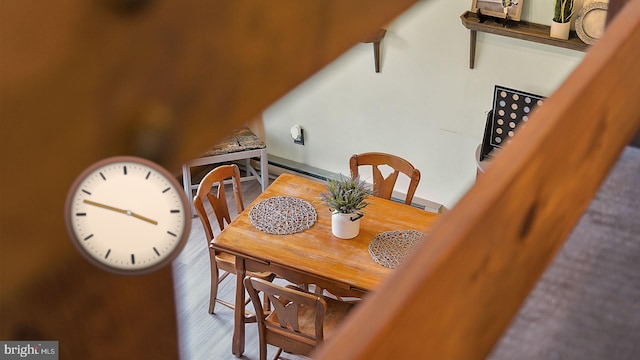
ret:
{"hour": 3, "minute": 48}
